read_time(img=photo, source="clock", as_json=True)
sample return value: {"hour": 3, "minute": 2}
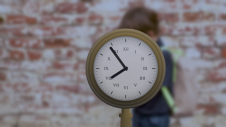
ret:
{"hour": 7, "minute": 54}
